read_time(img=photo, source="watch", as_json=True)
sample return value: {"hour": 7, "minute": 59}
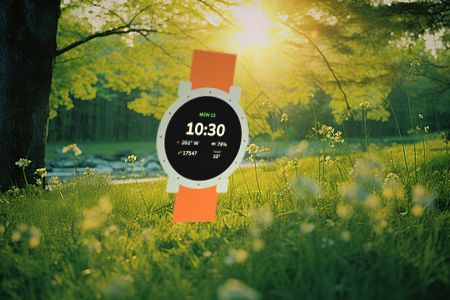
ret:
{"hour": 10, "minute": 30}
